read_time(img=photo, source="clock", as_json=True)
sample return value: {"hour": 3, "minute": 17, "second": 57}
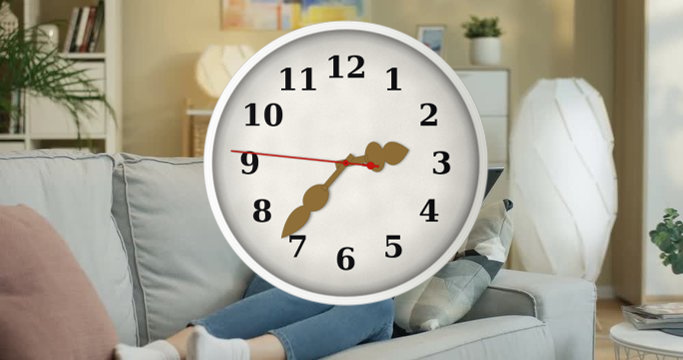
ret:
{"hour": 2, "minute": 36, "second": 46}
